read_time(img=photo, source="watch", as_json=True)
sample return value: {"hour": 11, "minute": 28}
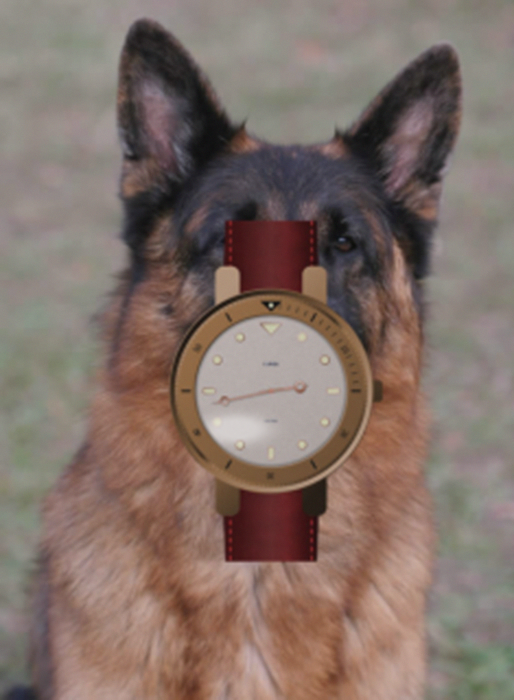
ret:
{"hour": 2, "minute": 43}
